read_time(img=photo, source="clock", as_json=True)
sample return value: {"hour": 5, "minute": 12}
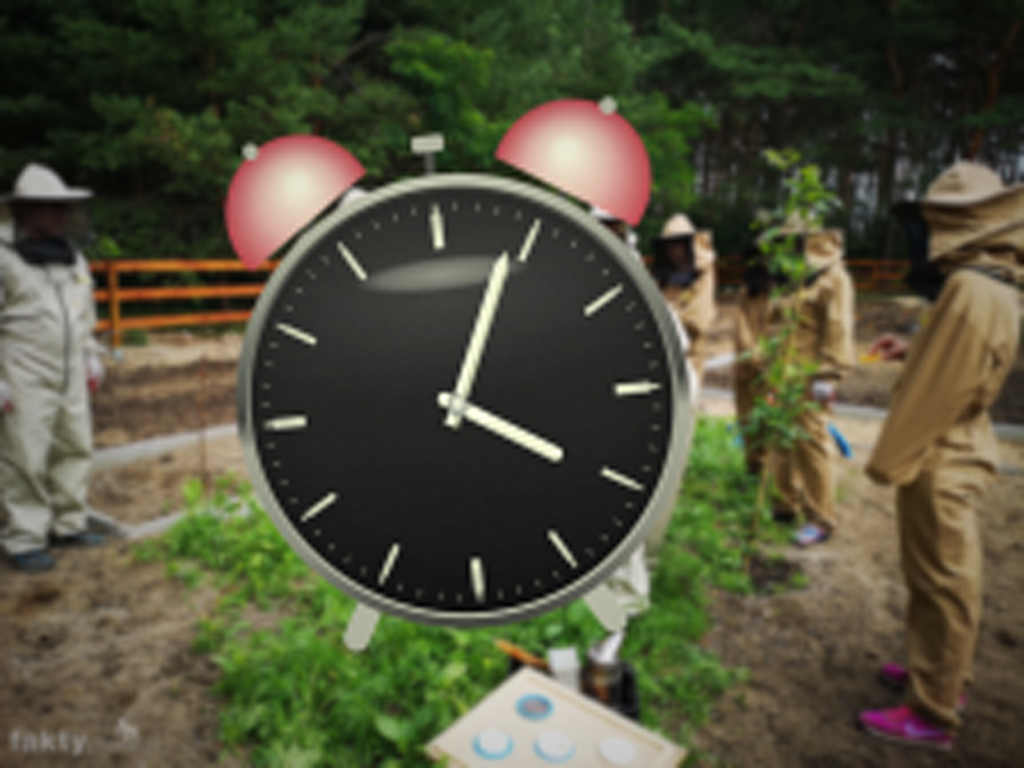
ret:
{"hour": 4, "minute": 4}
